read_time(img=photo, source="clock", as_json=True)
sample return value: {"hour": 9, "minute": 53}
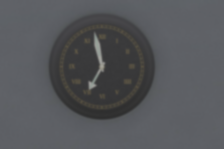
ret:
{"hour": 6, "minute": 58}
